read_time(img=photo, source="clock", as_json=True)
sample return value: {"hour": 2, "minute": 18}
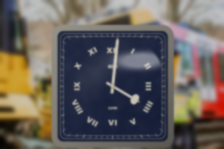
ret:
{"hour": 4, "minute": 1}
